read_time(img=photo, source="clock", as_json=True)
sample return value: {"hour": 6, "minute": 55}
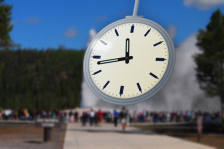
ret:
{"hour": 11, "minute": 43}
